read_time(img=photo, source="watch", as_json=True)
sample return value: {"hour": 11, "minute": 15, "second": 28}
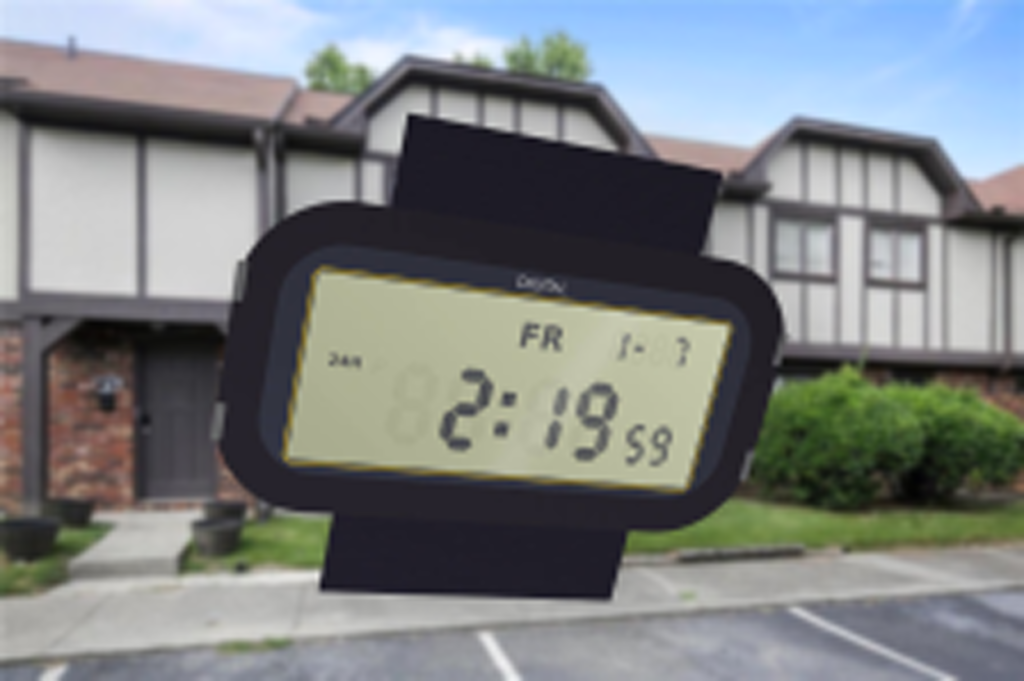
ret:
{"hour": 2, "minute": 19, "second": 59}
